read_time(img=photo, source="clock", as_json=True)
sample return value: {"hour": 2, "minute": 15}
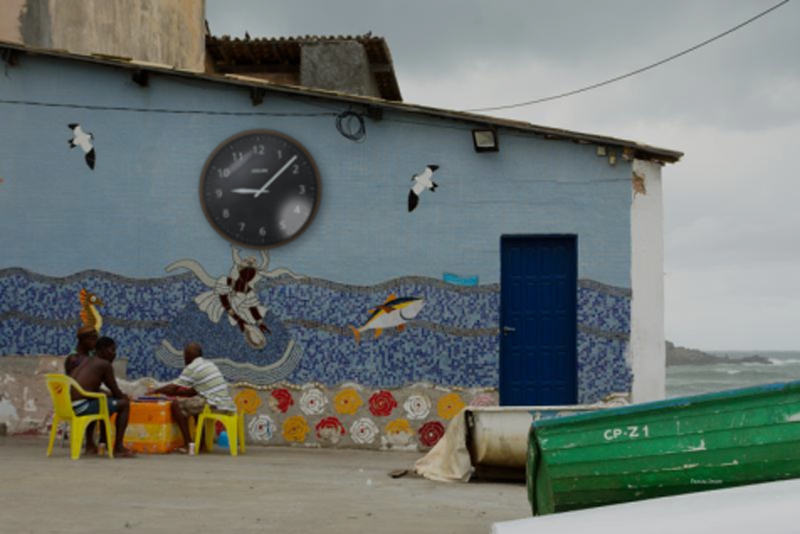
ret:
{"hour": 9, "minute": 8}
